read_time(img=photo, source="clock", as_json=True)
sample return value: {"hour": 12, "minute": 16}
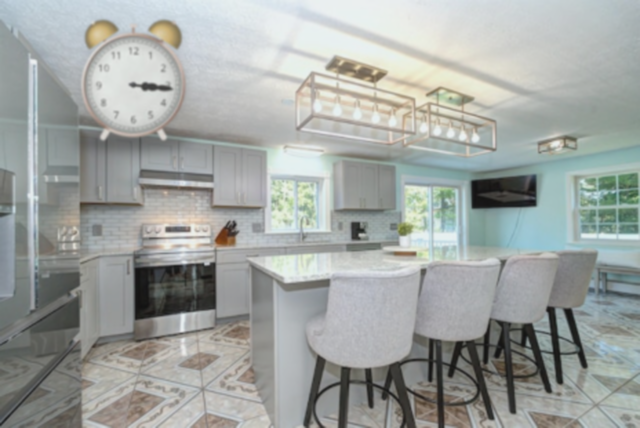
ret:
{"hour": 3, "minute": 16}
